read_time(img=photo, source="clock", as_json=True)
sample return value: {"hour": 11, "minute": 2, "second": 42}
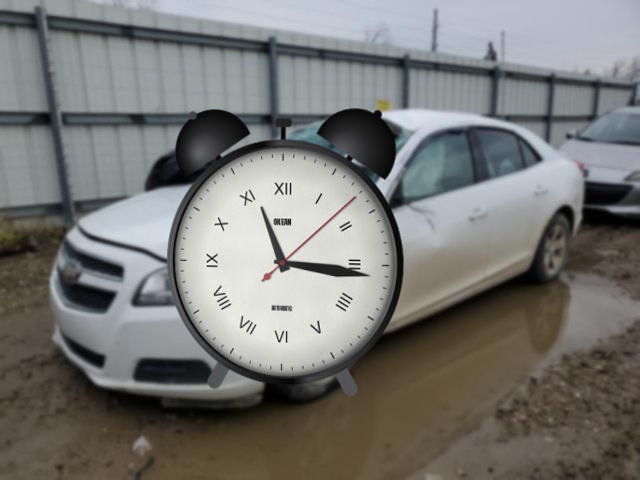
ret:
{"hour": 11, "minute": 16, "second": 8}
